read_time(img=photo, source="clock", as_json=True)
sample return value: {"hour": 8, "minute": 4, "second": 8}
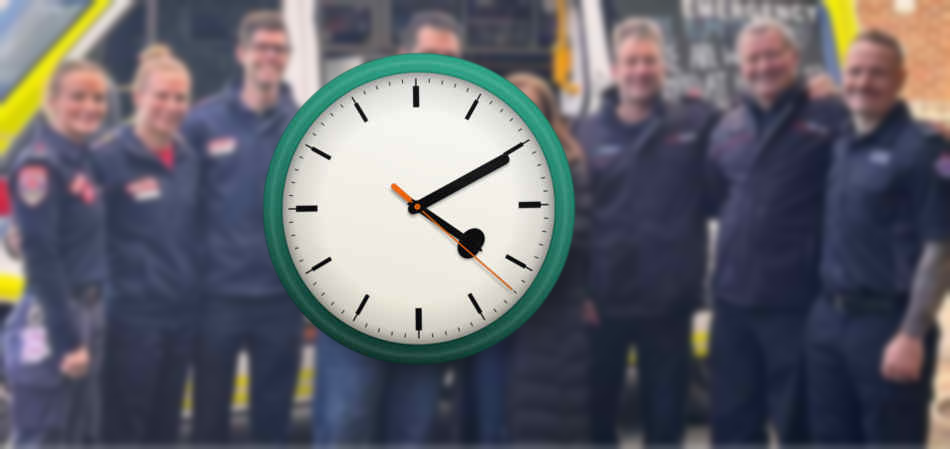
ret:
{"hour": 4, "minute": 10, "second": 22}
